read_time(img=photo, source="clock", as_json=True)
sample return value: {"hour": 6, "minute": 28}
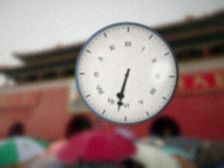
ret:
{"hour": 6, "minute": 32}
